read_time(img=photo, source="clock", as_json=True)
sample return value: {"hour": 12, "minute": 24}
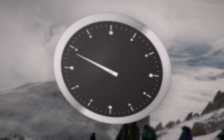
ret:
{"hour": 9, "minute": 49}
